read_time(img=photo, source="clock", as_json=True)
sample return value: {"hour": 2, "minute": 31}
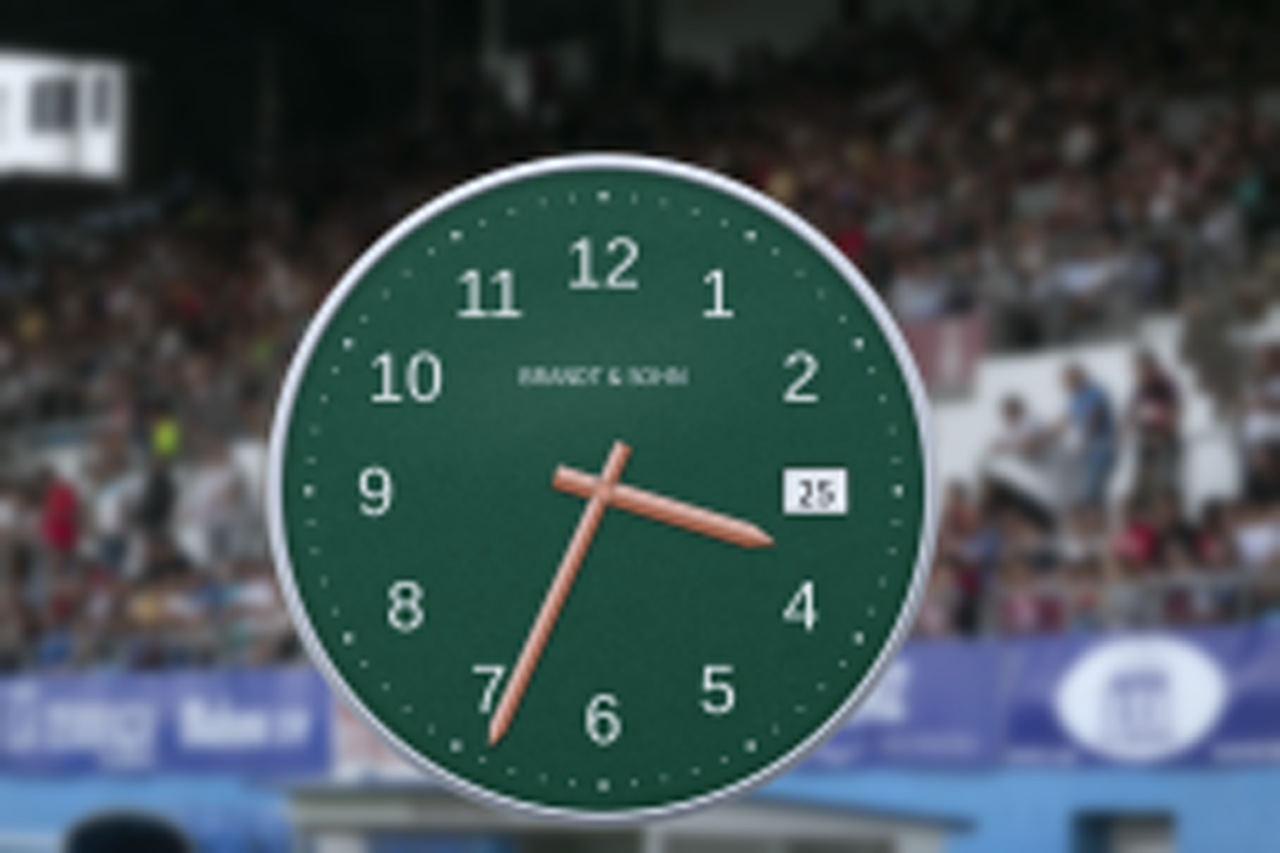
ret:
{"hour": 3, "minute": 34}
